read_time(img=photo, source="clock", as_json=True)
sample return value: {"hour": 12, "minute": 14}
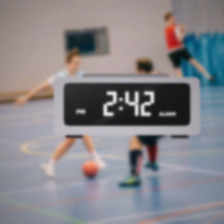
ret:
{"hour": 2, "minute": 42}
